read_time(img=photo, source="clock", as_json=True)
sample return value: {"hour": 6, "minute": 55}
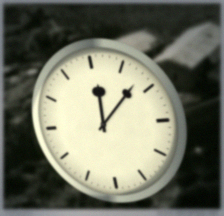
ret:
{"hour": 12, "minute": 8}
